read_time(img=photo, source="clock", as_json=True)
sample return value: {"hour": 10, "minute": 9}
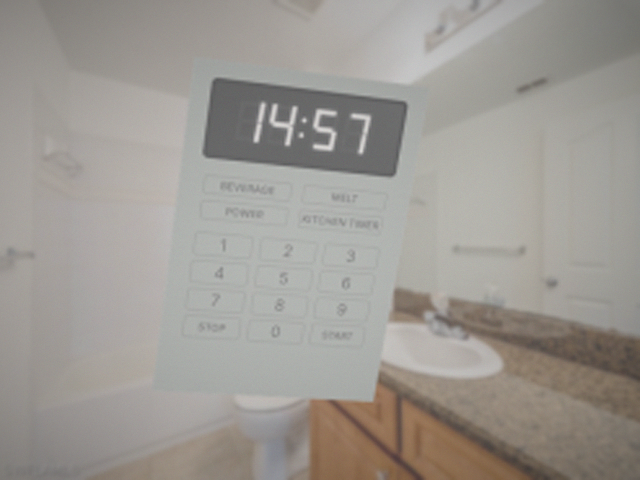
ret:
{"hour": 14, "minute": 57}
